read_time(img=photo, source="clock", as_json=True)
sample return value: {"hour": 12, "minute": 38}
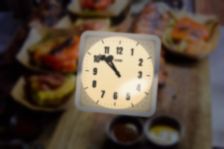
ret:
{"hour": 10, "minute": 52}
